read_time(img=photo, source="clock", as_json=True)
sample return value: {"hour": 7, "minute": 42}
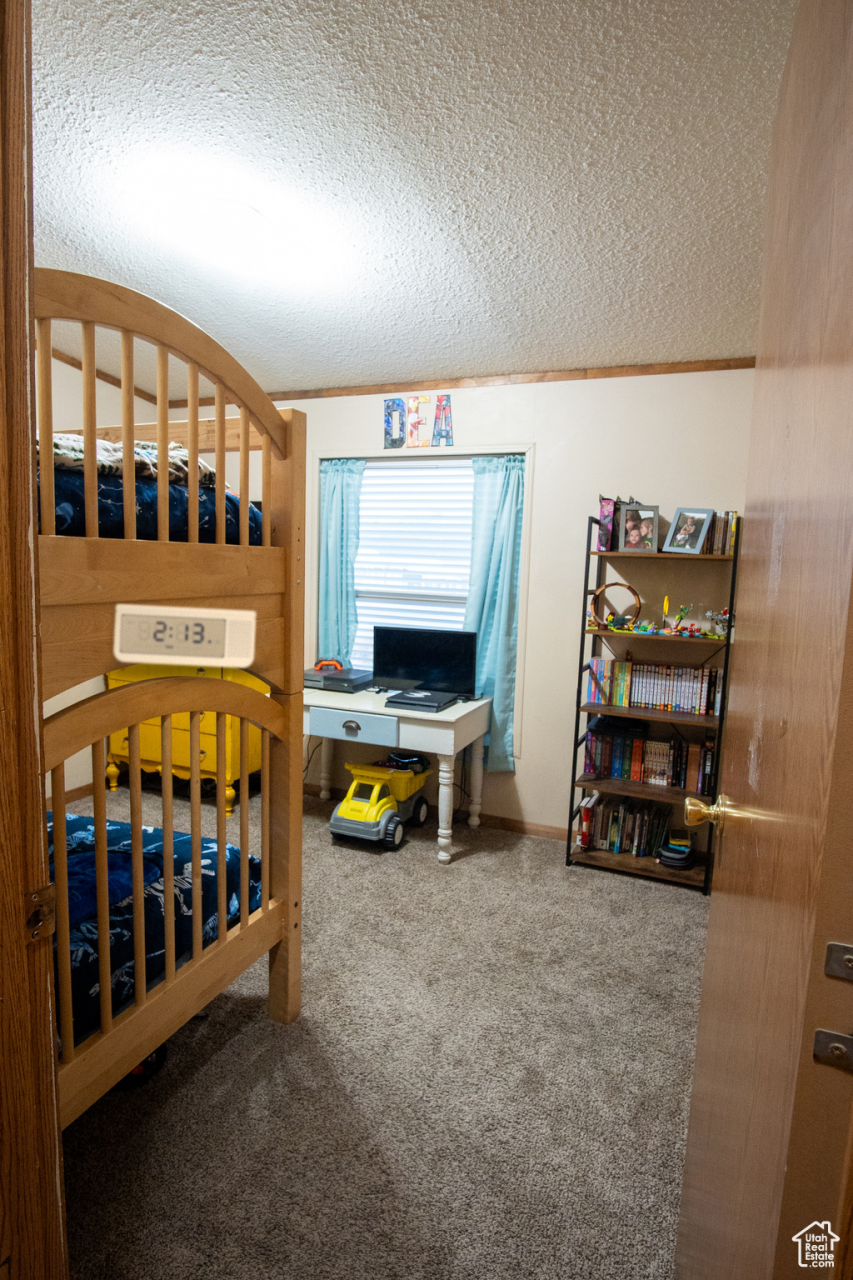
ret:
{"hour": 2, "minute": 13}
